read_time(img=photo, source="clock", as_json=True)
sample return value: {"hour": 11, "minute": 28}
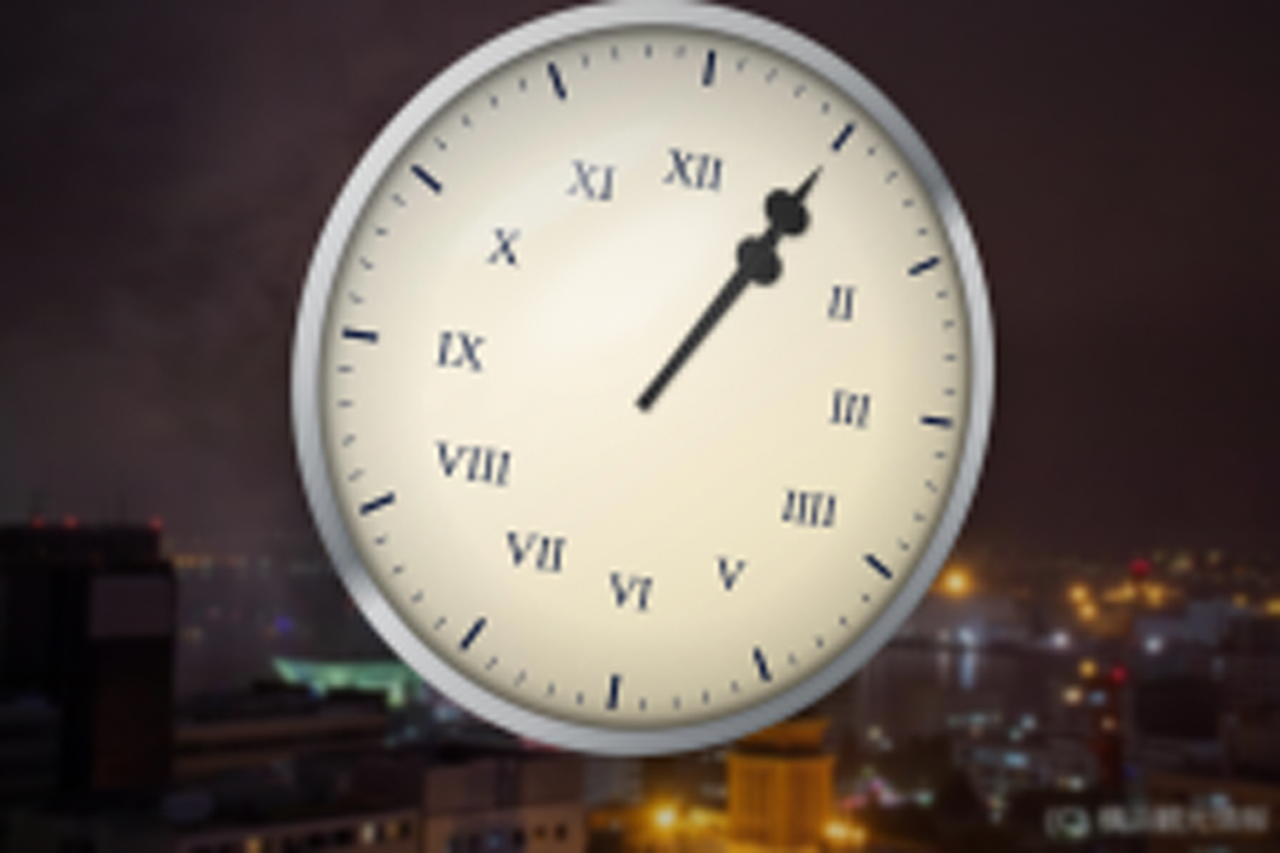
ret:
{"hour": 1, "minute": 5}
